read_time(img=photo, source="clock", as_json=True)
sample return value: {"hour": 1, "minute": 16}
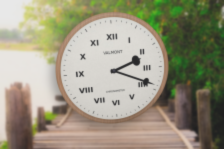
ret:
{"hour": 2, "minute": 19}
